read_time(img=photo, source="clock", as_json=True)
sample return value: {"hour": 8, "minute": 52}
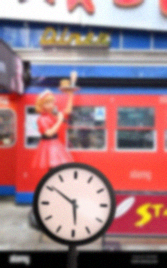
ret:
{"hour": 5, "minute": 51}
